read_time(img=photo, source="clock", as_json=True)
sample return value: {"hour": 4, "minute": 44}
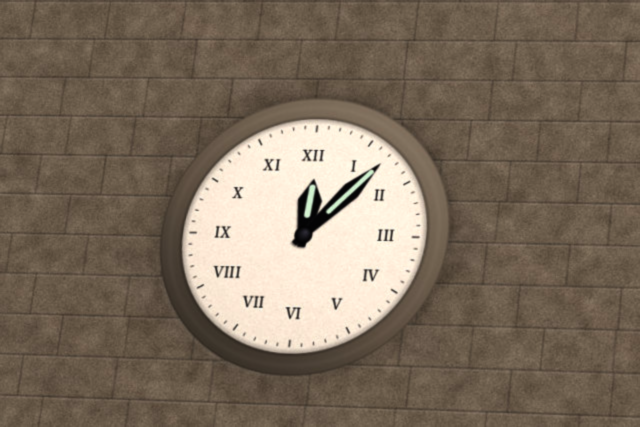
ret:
{"hour": 12, "minute": 7}
